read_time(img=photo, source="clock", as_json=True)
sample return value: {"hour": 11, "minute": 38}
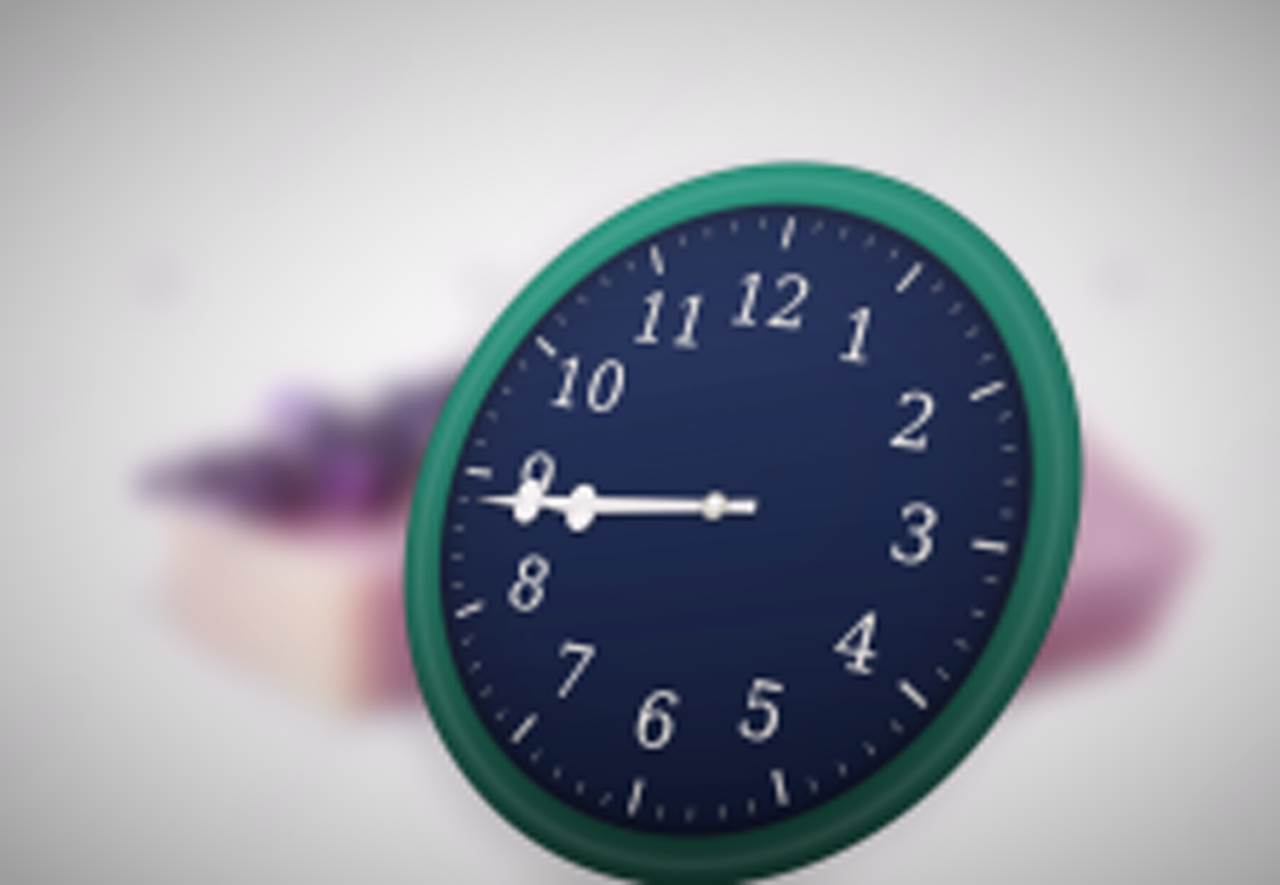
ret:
{"hour": 8, "minute": 44}
